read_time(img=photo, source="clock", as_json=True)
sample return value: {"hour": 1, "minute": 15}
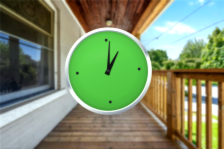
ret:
{"hour": 1, "minute": 1}
